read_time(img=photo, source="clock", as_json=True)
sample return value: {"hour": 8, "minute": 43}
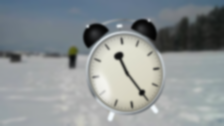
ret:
{"hour": 11, "minute": 25}
